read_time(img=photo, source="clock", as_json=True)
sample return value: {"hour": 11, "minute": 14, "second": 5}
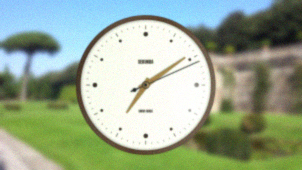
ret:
{"hour": 7, "minute": 9, "second": 11}
